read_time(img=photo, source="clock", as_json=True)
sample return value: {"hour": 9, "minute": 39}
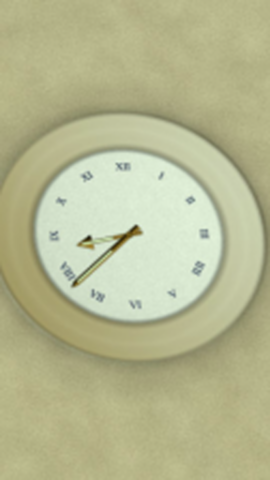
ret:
{"hour": 8, "minute": 38}
